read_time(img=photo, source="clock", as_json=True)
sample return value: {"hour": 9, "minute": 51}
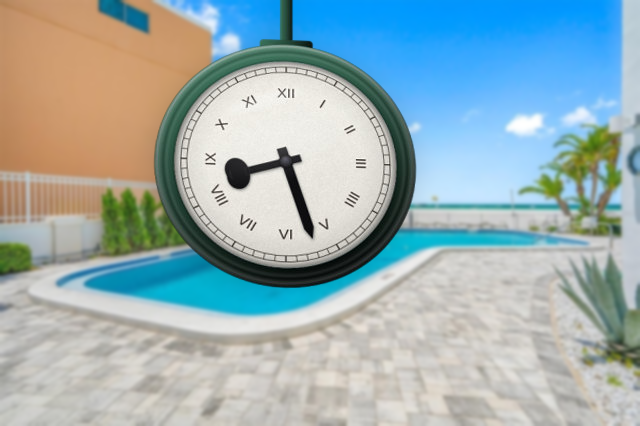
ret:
{"hour": 8, "minute": 27}
